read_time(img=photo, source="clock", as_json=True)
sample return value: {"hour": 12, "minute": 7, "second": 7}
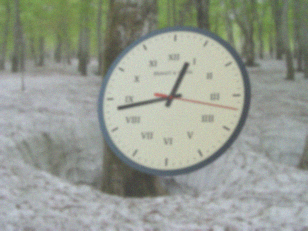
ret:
{"hour": 12, "minute": 43, "second": 17}
